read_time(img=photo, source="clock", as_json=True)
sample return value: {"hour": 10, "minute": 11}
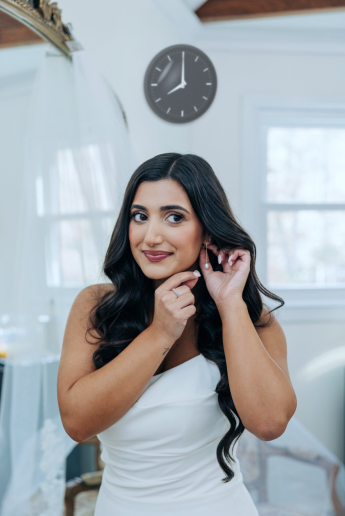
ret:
{"hour": 8, "minute": 0}
